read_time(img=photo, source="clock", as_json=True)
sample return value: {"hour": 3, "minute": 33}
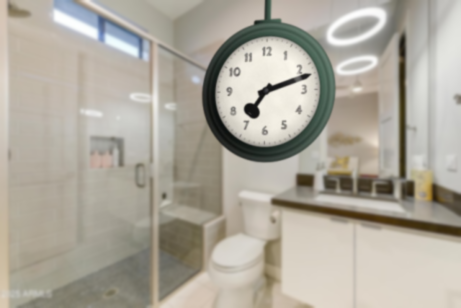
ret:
{"hour": 7, "minute": 12}
